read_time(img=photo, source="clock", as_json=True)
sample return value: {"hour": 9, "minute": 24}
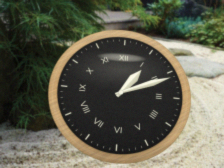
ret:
{"hour": 1, "minute": 11}
